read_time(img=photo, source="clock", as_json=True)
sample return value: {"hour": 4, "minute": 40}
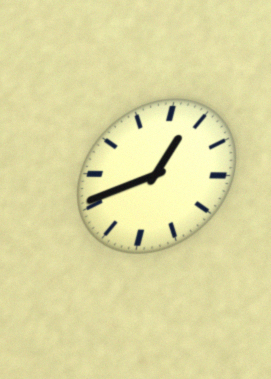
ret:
{"hour": 12, "minute": 41}
